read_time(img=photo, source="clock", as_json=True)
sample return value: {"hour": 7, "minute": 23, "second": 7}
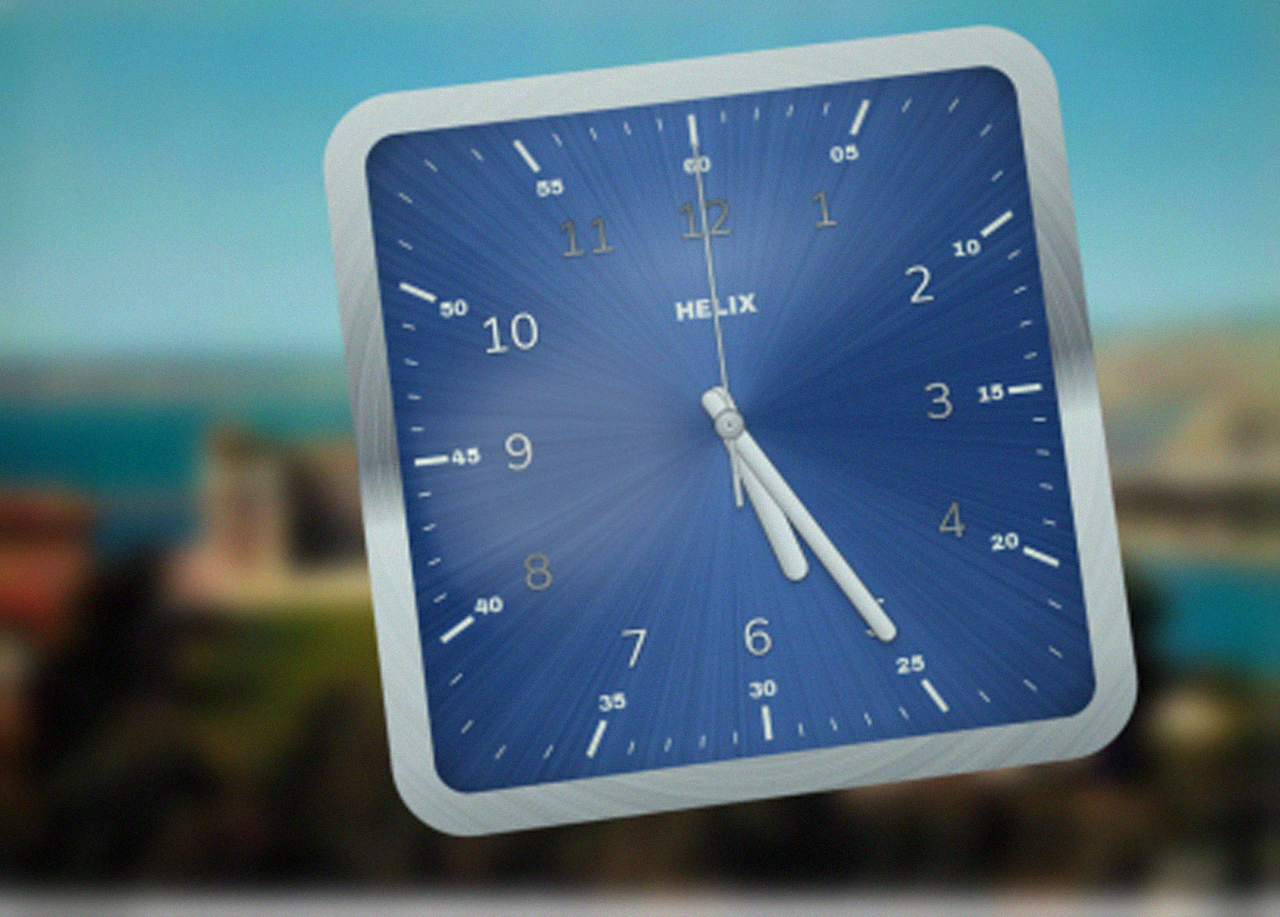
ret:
{"hour": 5, "minute": 25, "second": 0}
